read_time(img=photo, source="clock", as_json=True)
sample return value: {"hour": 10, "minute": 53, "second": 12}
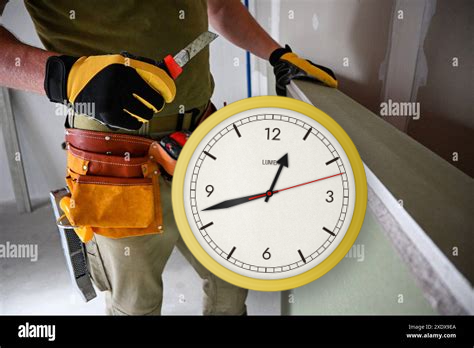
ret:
{"hour": 12, "minute": 42, "second": 12}
